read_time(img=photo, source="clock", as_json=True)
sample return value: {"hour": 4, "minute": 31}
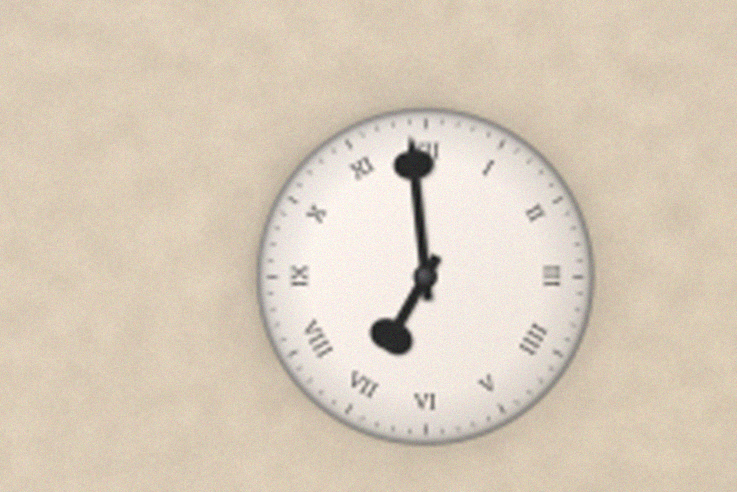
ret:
{"hour": 6, "minute": 59}
